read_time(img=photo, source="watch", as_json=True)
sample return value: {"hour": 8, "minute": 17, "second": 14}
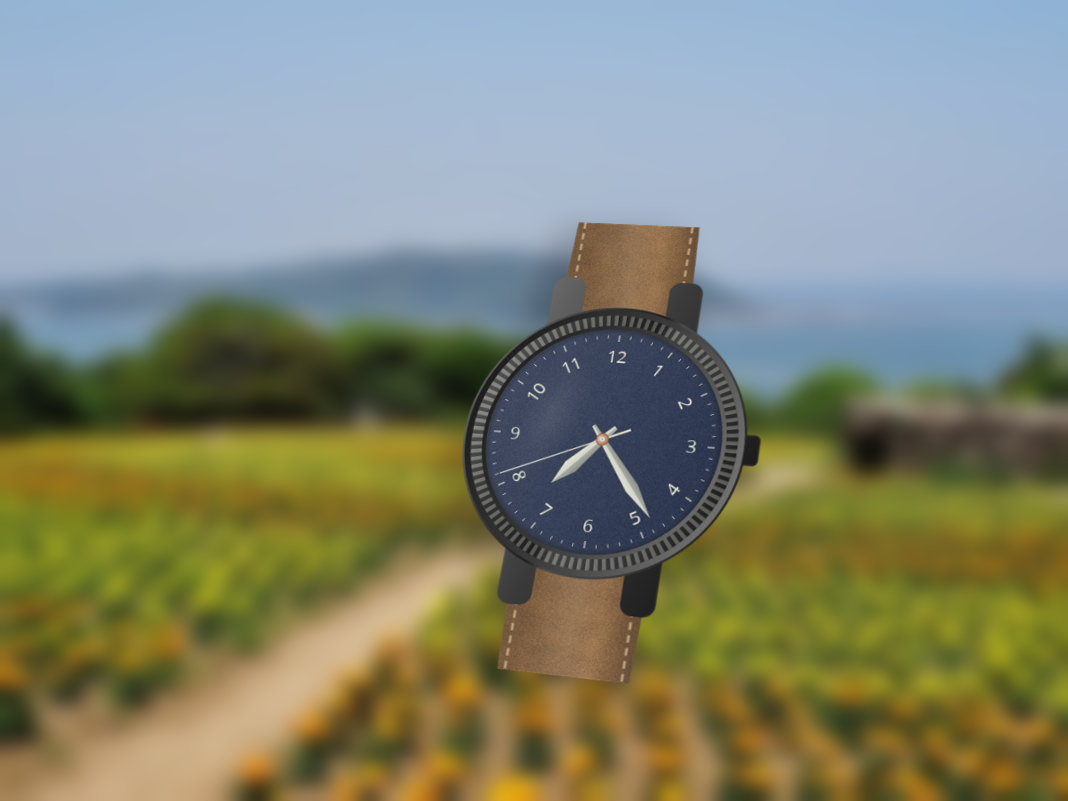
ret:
{"hour": 7, "minute": 23, "second": 41}
